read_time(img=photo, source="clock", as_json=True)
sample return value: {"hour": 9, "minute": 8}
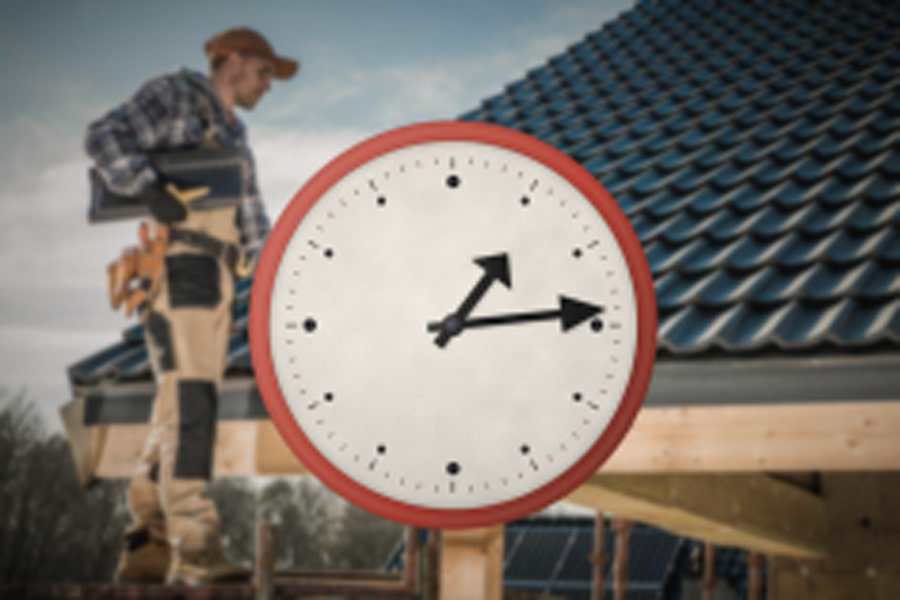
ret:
{"hour": 1, "minute": 14}
